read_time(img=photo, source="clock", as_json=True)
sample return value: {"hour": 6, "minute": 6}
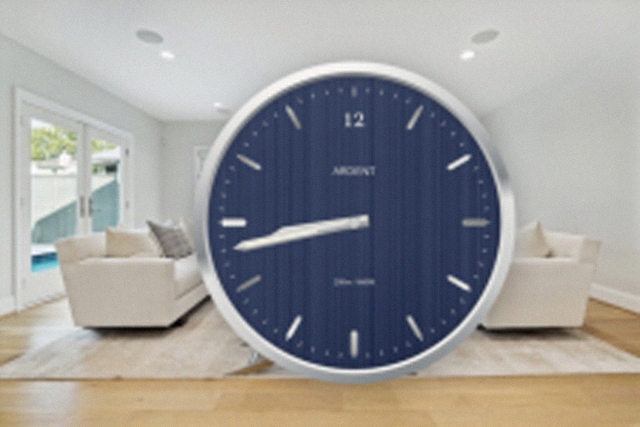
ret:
{"hour": 8, "minute": 43}
